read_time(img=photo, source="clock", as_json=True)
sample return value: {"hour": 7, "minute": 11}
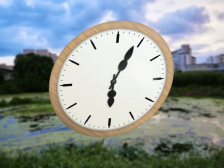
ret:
{"hour": 6, "minute": 4}
